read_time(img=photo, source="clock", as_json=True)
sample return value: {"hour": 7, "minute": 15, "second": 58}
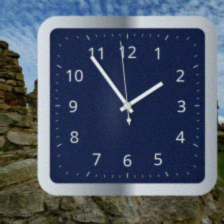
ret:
{"hour": 1, "minute": 53, "second": 59}
